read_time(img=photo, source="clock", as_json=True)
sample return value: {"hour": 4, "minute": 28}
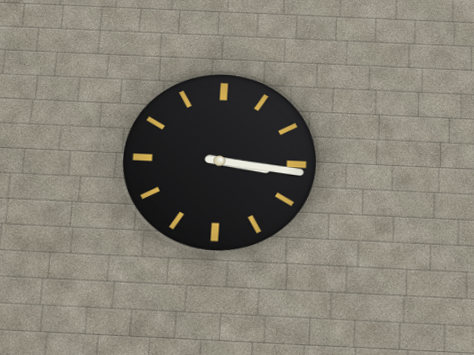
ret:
{"hour": 3, "minute": 16}
